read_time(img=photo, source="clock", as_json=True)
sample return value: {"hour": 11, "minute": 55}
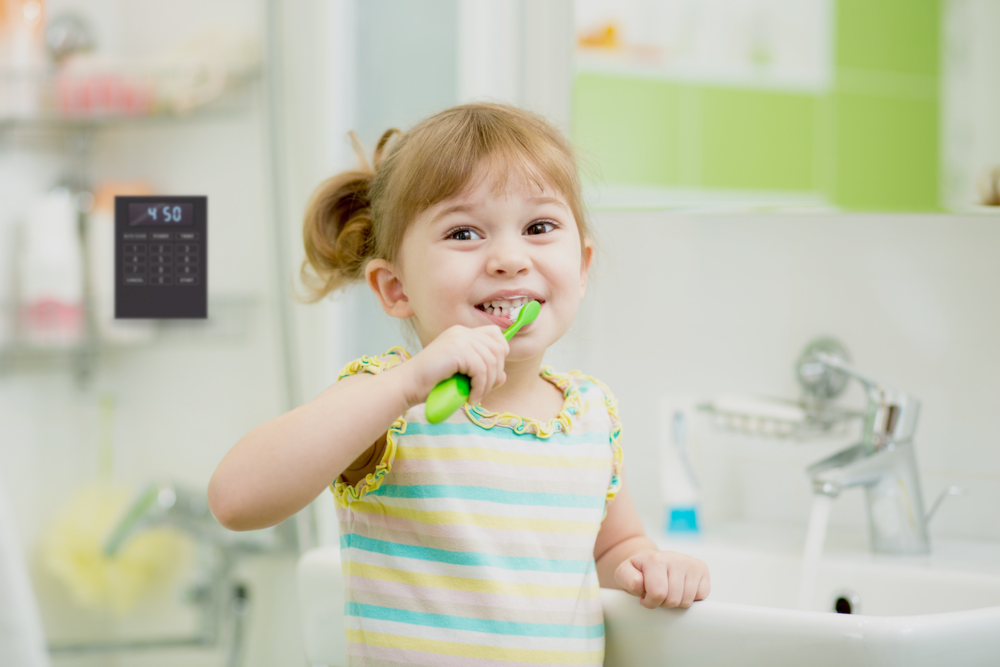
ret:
{"hour": 4, "minute": 50}
